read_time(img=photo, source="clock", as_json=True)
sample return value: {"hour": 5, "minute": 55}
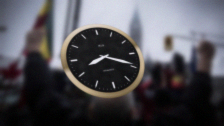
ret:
{"hour": 8, "minute": 19}
